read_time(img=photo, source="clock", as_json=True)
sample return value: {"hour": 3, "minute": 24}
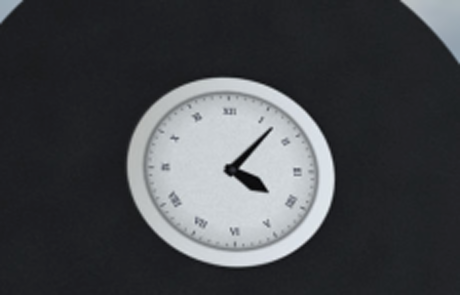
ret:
{"hour": 4, "minute": 7}
